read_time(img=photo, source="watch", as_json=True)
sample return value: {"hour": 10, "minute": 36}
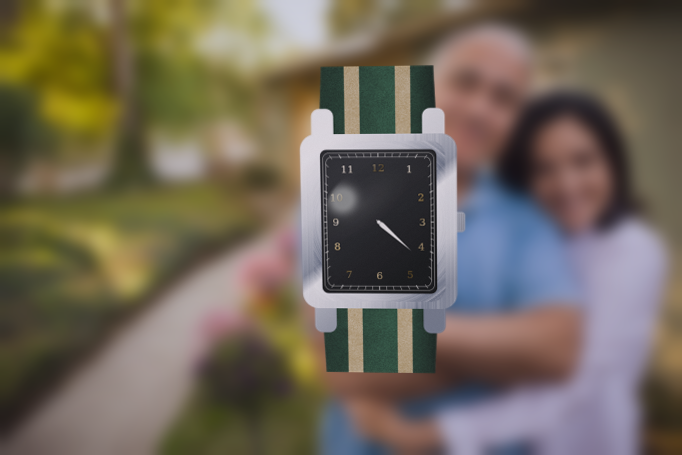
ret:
{"hour": 4, "minute": 22}
